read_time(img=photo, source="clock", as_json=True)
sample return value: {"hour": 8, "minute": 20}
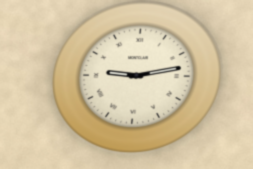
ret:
{"hour": 9, "minute": 13}
